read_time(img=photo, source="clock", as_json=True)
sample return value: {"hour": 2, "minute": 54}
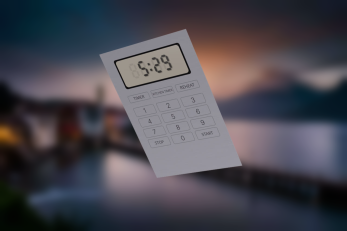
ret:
{"hour": 5, "minute": 29}
